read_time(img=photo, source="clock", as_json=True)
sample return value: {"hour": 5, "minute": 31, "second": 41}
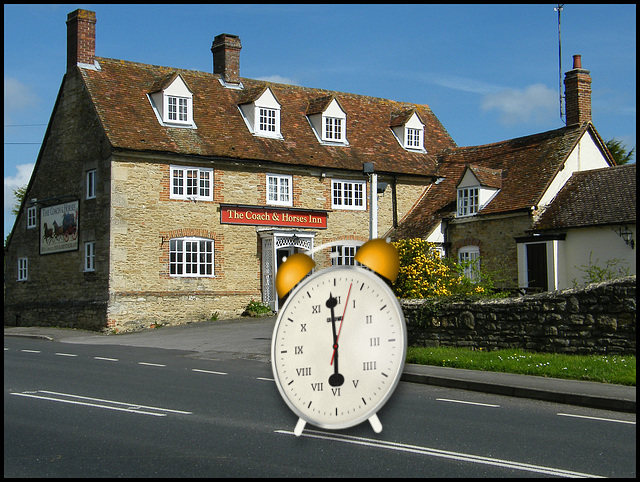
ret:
{"hour": 5, "minute": 59, "second": 3}
